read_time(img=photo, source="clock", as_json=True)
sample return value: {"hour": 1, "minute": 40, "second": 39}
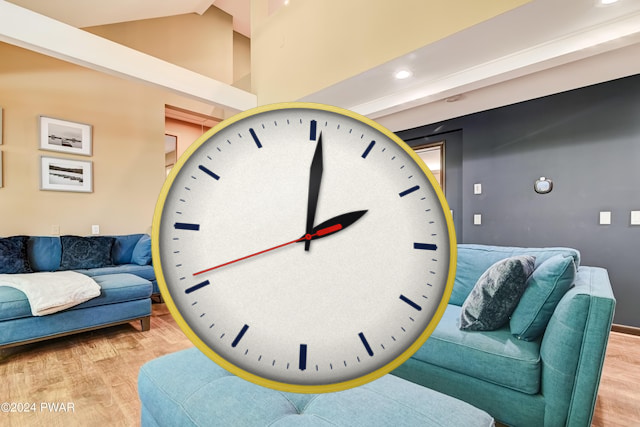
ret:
{"hour": 2, "minute": 0, "second": 41}
